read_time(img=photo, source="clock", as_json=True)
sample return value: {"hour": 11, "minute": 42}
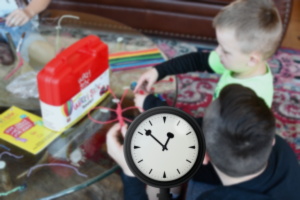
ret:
{"hour": 12, "minute": 52}
